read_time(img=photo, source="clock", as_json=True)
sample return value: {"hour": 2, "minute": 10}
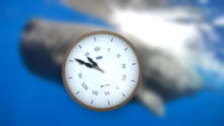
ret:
{"hour": 10, "minute": 51}
